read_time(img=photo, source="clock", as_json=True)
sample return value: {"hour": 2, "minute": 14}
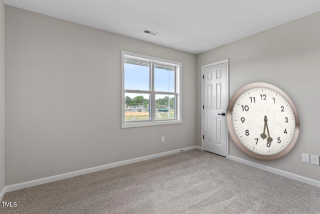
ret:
{"hour": 6, "minute": 29}
